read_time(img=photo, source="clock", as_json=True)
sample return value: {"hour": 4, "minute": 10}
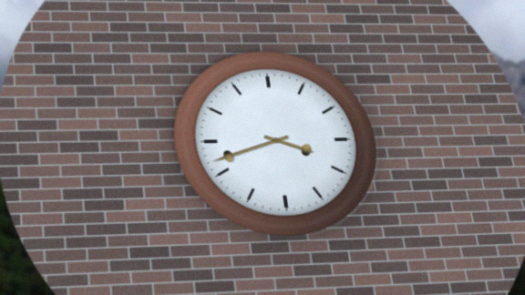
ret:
{"hour": 3, "minute": 42}
